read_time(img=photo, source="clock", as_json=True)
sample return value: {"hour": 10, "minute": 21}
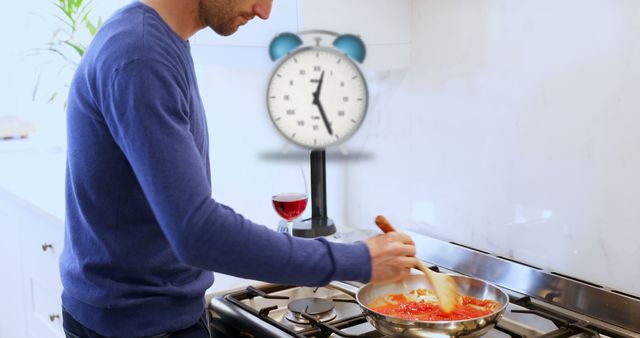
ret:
{"hour": 12, "minute": 26}
